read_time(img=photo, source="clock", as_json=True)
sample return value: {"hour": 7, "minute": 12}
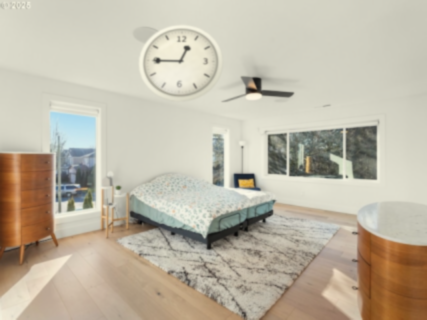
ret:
{"hour": 12, "minute": 45}
